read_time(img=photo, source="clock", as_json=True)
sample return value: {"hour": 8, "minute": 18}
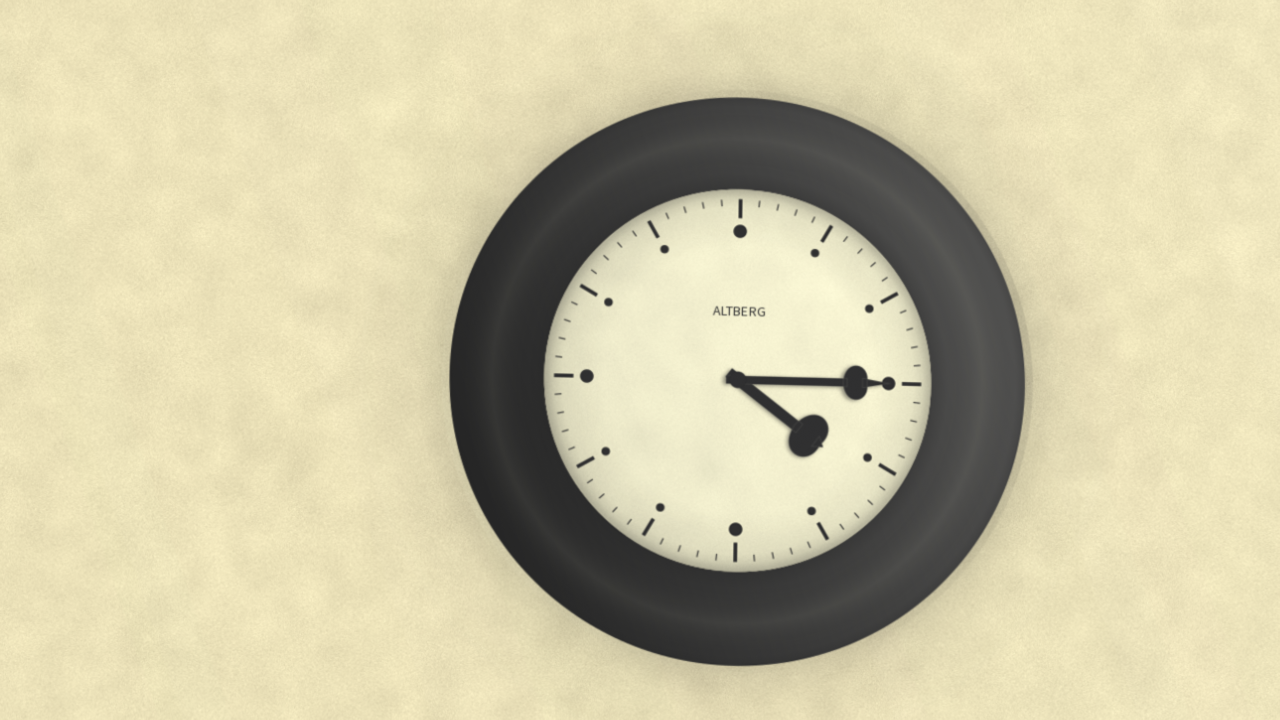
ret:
{"hour": 4, "minute": 15}
